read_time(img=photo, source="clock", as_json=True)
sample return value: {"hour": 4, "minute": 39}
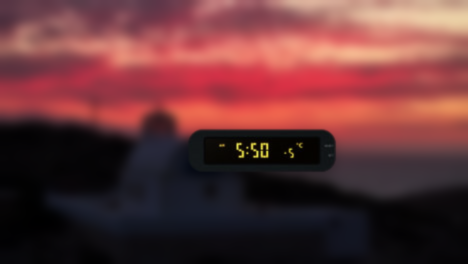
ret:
{"hour": 5, "minute": 50}
